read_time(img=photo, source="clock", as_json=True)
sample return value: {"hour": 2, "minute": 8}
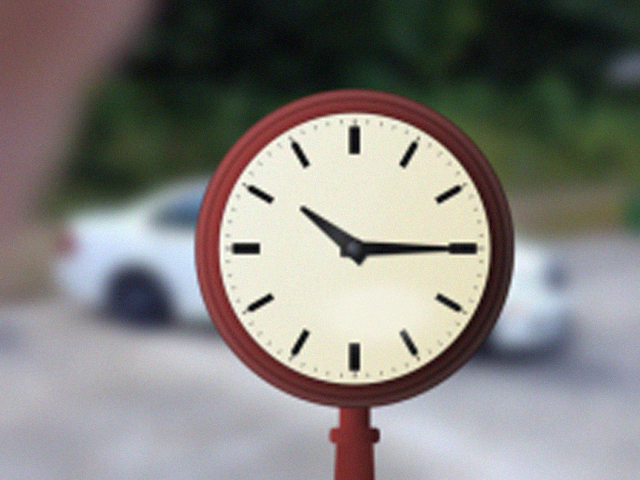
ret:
{"hour": 10, "minute": 15}
